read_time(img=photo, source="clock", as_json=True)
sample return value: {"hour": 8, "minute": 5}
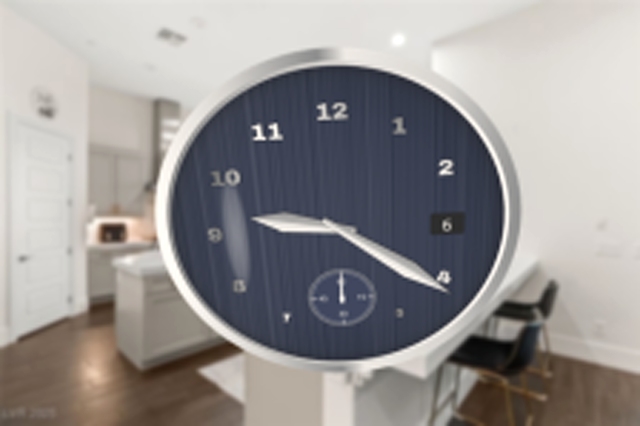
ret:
{"hour": 9, "minute": 21}
